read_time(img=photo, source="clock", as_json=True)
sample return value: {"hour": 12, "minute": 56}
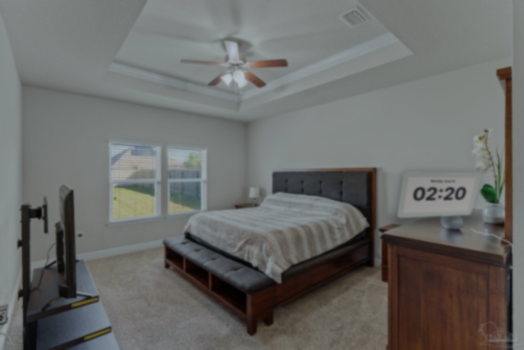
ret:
{"hour": 2, "minute": 20}
